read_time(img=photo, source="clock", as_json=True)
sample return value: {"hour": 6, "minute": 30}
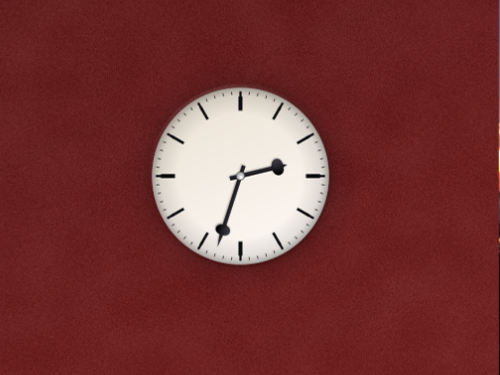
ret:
{"hour": 2, "minute": 33}
